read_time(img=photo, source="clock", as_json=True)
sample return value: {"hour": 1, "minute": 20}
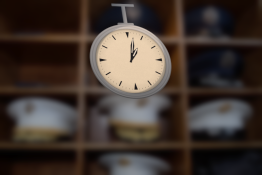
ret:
{"hour": 1, "minute": 2}
